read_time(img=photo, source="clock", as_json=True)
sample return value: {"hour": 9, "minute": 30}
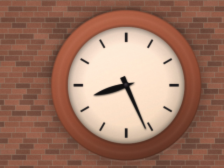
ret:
{"hour": 8, "minute": 26}
